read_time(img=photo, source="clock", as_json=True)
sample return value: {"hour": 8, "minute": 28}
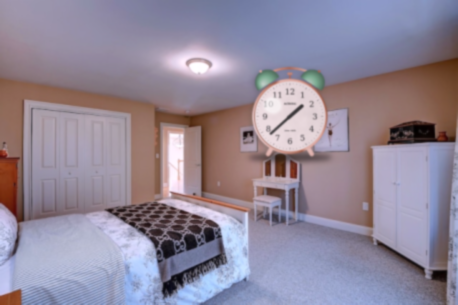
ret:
{"hour": 1, "minute": 38}
